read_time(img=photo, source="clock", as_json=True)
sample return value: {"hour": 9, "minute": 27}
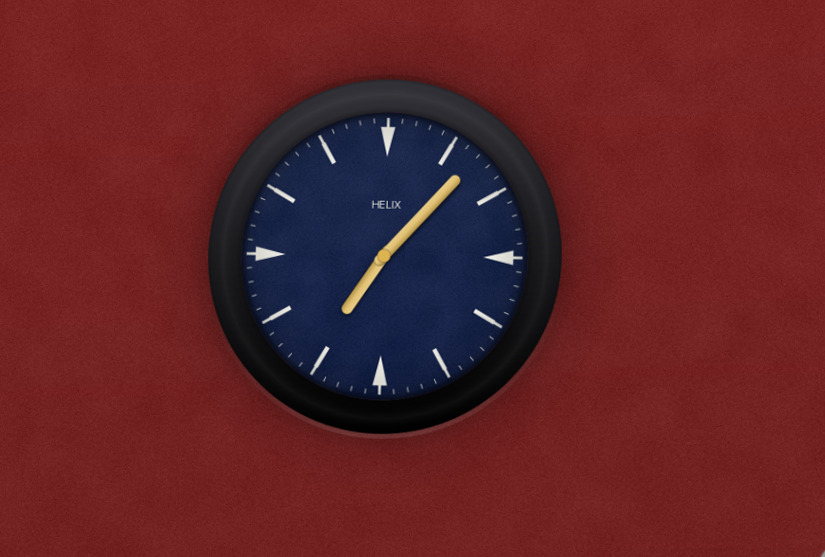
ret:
{"hour": 7, "minute": 7}
